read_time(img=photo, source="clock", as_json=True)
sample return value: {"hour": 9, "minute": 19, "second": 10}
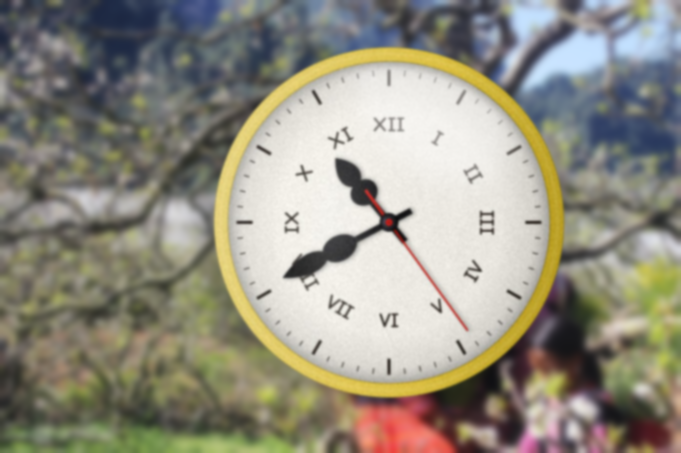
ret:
{"hour": 10, "minute": 40, "second": 24}
